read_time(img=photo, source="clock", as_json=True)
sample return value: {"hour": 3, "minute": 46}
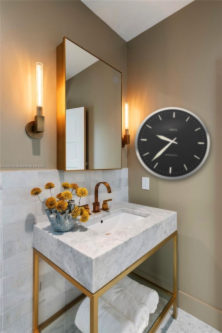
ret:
{"hour": 9, "minute": 37}
